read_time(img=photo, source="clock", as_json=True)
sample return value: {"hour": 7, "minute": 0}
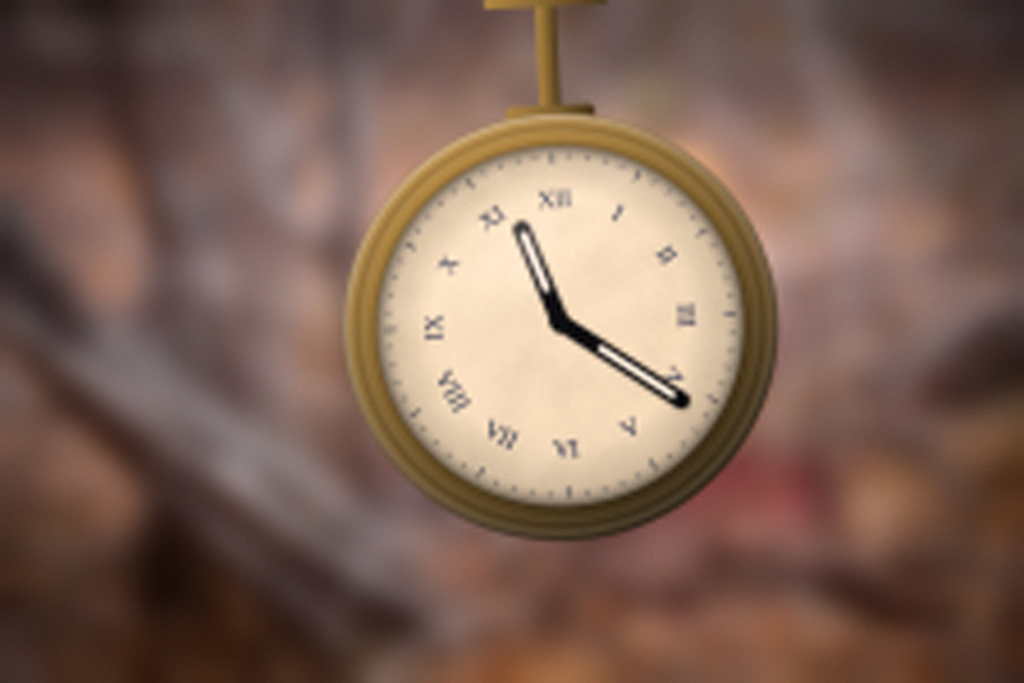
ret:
{"hour": 11, "minute": 21}
